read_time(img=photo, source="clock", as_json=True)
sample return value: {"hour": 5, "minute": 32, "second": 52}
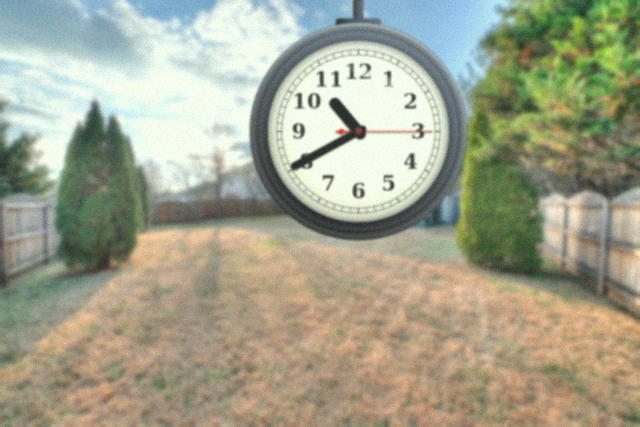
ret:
{"hour": 10, "minute": 40, "second": 15}
